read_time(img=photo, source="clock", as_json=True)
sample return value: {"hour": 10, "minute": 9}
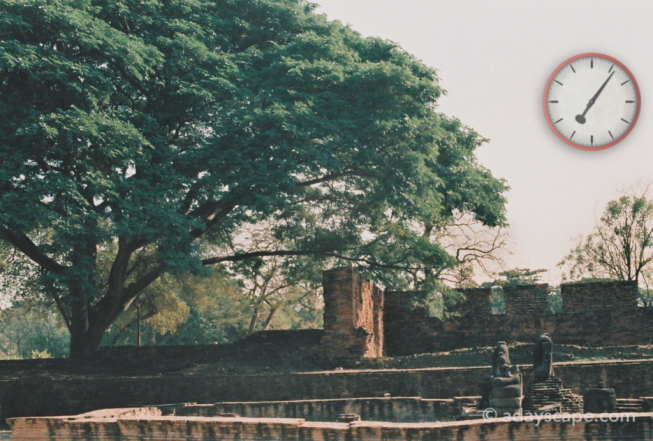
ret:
{"hour": 7, "minute": 6}
